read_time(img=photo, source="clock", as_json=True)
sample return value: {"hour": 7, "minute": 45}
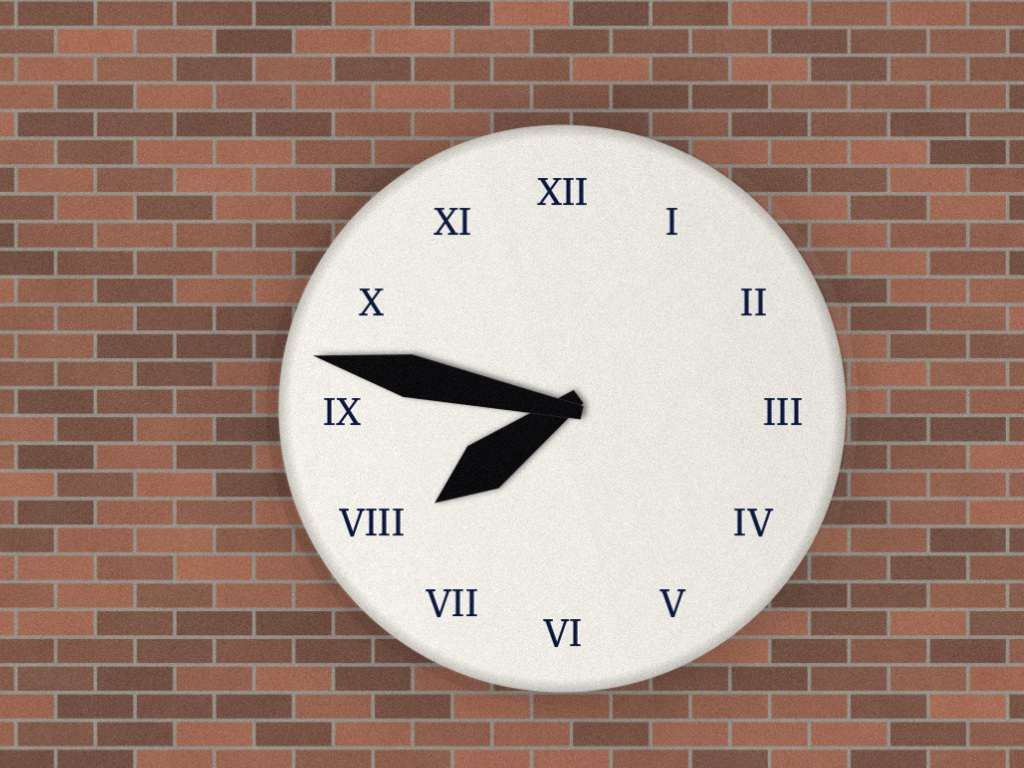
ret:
{"hour": 7, "minute": 47}
